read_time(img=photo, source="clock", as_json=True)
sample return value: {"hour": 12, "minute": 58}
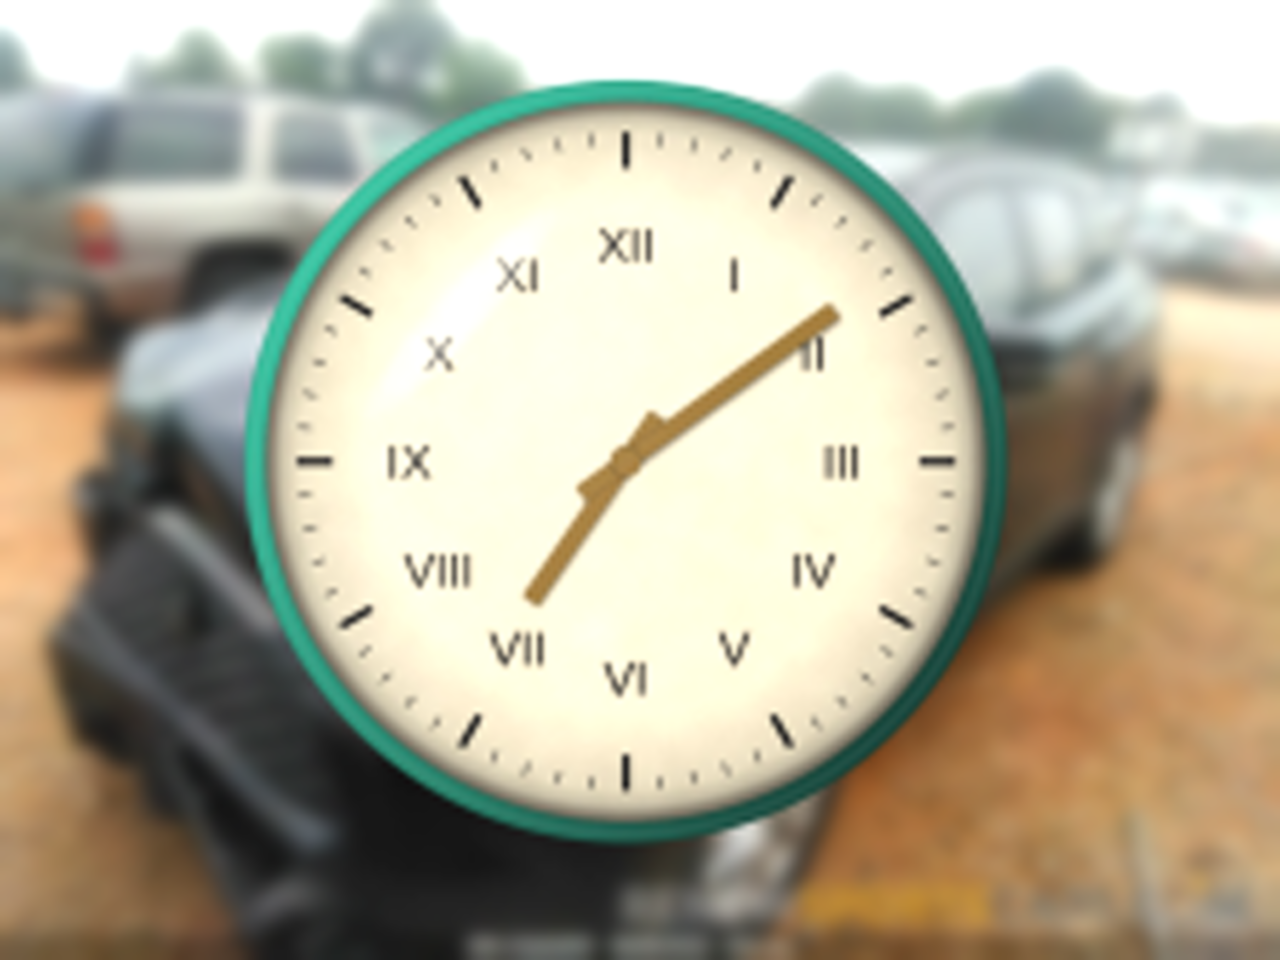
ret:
{"hour": 7, "minute": 9}
